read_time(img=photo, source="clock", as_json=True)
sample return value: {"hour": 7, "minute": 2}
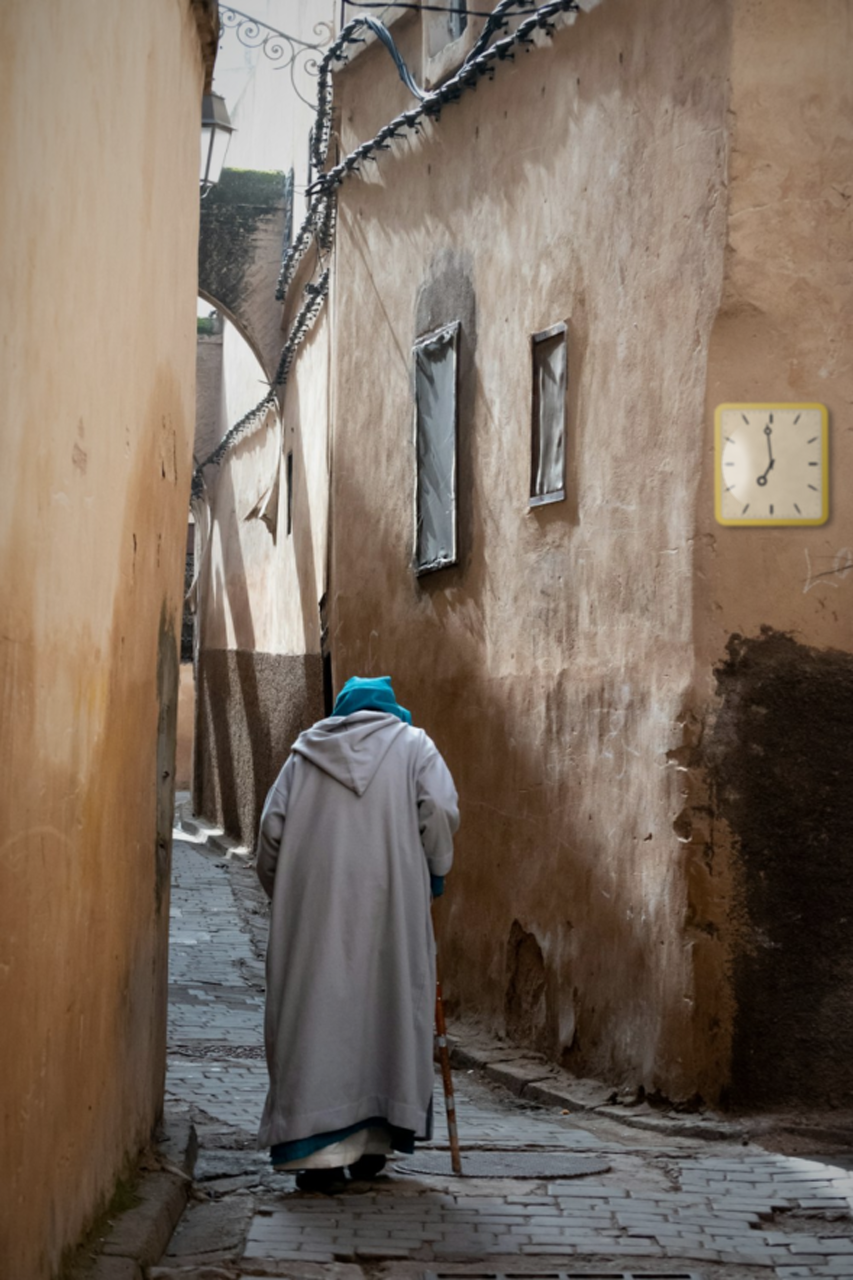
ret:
{"hour": 6, "minute": 59}
